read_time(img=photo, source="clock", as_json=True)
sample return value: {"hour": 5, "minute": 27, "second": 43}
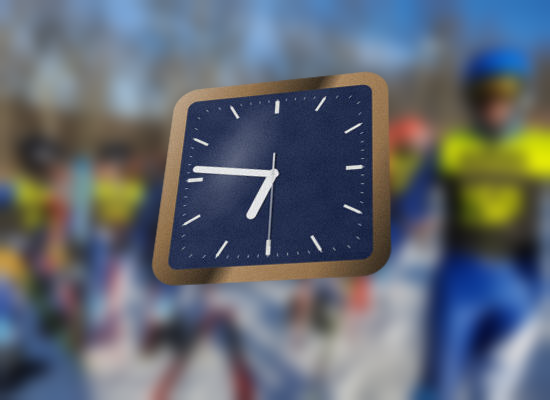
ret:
{"hour": 6, "minute": 46, "second": 30}
